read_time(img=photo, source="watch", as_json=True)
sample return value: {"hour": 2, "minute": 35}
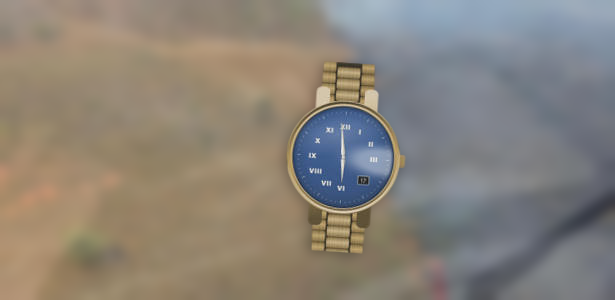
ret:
{"hour": 5, "minute": 59}
